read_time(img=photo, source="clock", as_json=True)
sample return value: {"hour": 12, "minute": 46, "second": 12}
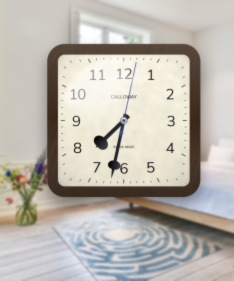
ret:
{"hour": 7, "minute": 32, "second": 2}
